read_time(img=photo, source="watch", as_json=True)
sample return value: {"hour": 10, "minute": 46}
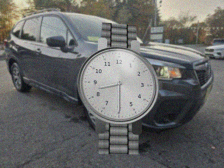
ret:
{"hour": 8, "minute": 30}
